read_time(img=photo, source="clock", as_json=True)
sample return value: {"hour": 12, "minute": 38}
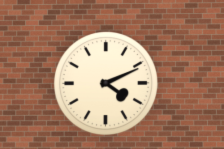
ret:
{"hour": 4, "minute": 11}
